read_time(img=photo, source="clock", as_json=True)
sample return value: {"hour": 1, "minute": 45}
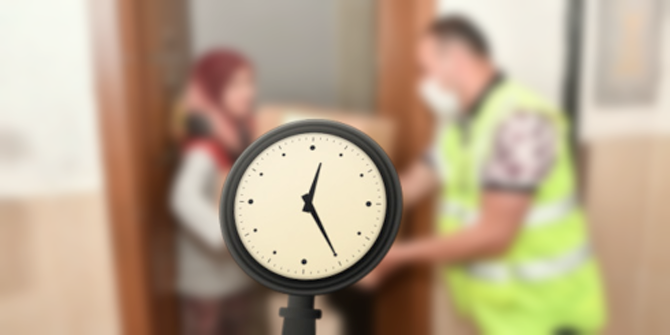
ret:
{"hour": 12, "minute": 25}
